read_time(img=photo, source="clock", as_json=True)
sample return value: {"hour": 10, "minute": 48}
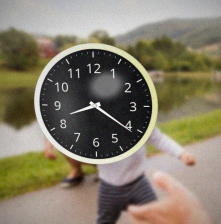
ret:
{"hour": 8, "minute": 21}
